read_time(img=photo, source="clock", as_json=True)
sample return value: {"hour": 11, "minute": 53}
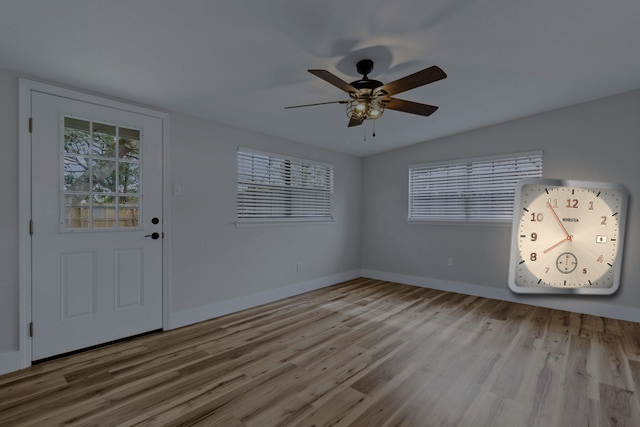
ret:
{"hour": 7, "minute": 54}
